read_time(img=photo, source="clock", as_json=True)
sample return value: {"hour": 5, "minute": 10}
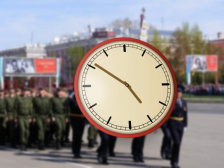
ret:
{"hour": 4, "minute": 51}
